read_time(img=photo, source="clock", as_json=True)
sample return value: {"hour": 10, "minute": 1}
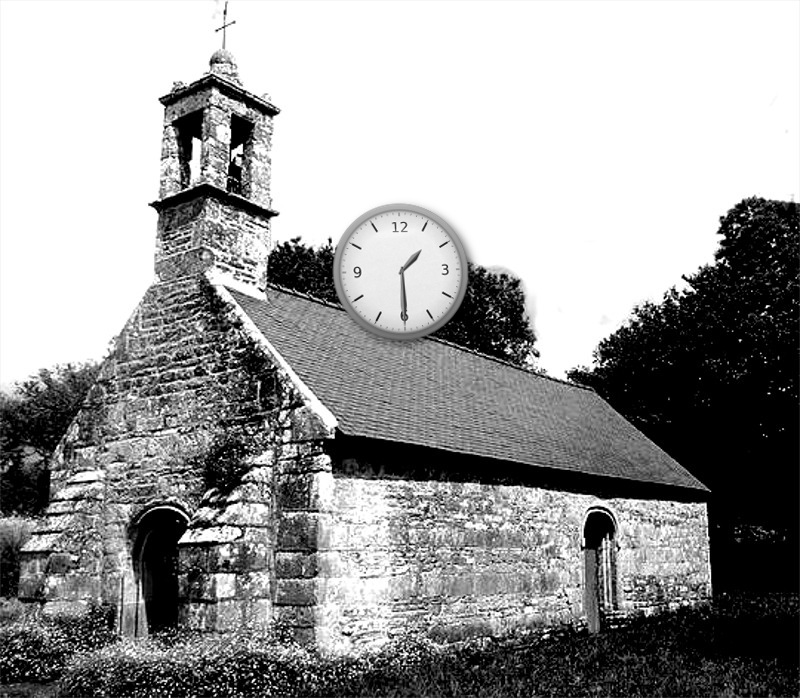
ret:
{"hour": 1, "minute": 30}
